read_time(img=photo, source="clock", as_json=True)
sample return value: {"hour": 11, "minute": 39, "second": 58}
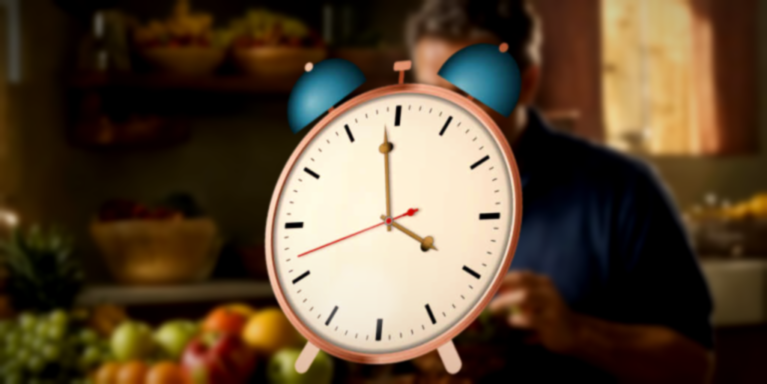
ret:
{"hour": 3, "minute": 58, "second": 42}
